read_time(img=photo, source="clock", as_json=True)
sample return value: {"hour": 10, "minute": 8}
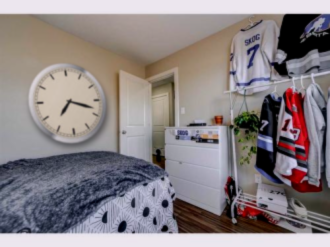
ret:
{"hour": 7, "minute": 18}
